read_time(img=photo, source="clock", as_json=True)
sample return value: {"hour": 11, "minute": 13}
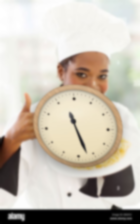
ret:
{"hour": 11, "minute": 27}
